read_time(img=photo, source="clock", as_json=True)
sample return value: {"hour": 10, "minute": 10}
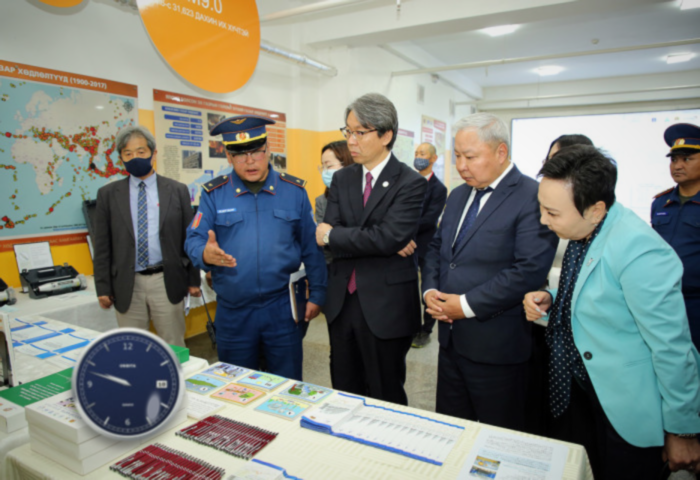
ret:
{"hour": 9, "minute": 48}
